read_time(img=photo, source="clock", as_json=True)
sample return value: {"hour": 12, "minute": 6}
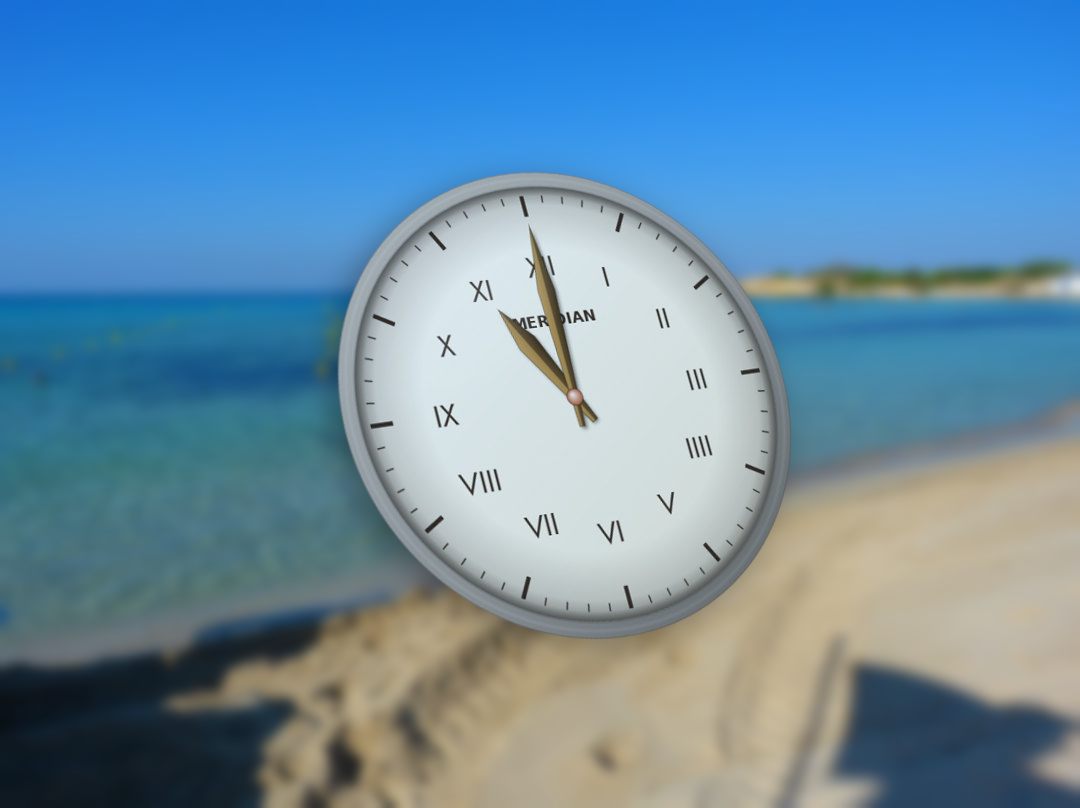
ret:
{"hour": 11, "minute": 0}
